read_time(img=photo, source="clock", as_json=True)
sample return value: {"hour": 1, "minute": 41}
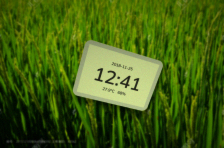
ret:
{"hour": 12, "minute": 41}
